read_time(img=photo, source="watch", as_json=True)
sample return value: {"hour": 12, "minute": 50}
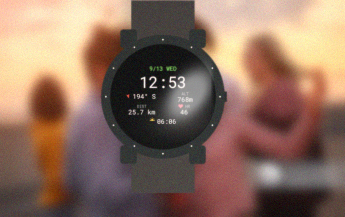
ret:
{"hour": 12, "minute": 53}
